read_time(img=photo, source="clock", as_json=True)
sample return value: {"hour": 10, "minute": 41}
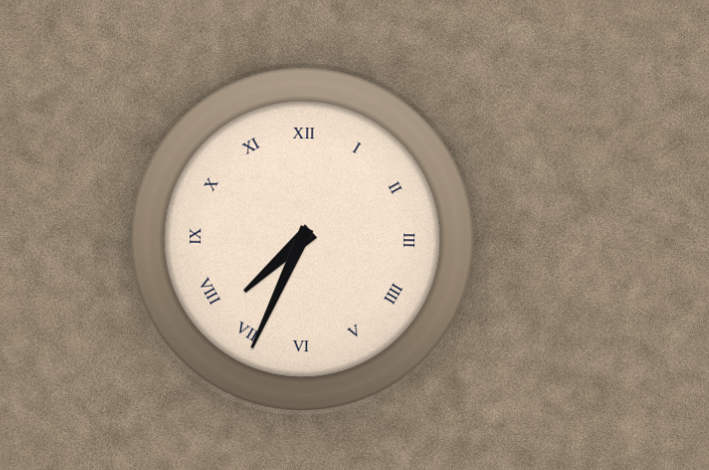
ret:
{"hour": 7, "minute": 34}
